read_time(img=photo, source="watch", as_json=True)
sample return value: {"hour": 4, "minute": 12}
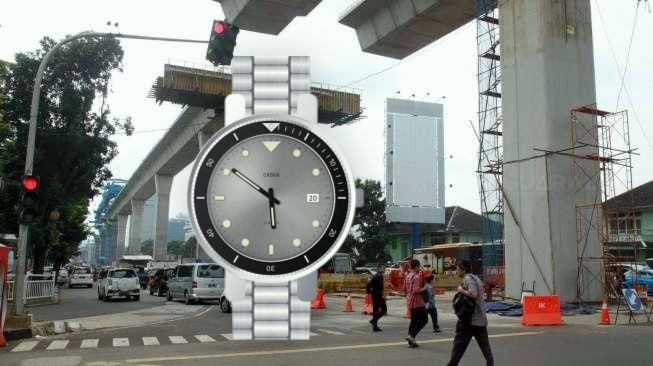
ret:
{"hour": 5, "minute": 51}
